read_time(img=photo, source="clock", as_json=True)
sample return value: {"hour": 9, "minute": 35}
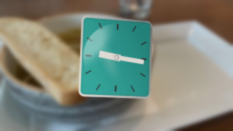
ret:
{"hour": 9, "minute": 16}
